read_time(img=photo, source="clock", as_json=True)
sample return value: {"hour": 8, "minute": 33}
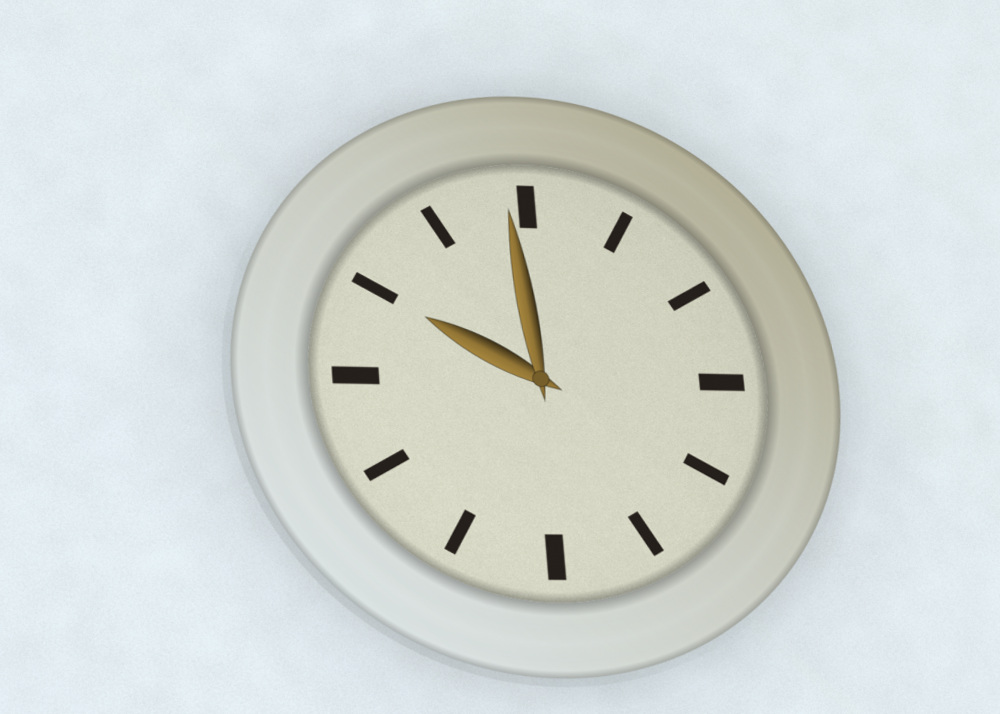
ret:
{"hour": 9, "minute": 59}
